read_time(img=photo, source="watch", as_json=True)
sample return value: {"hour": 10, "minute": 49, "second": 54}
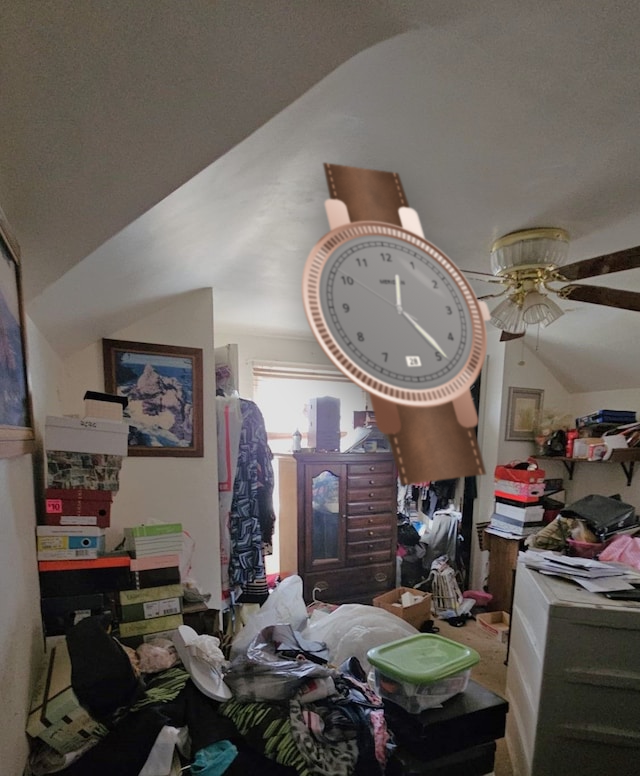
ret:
{"hour": 12, "minute": 23, "second": 51}
